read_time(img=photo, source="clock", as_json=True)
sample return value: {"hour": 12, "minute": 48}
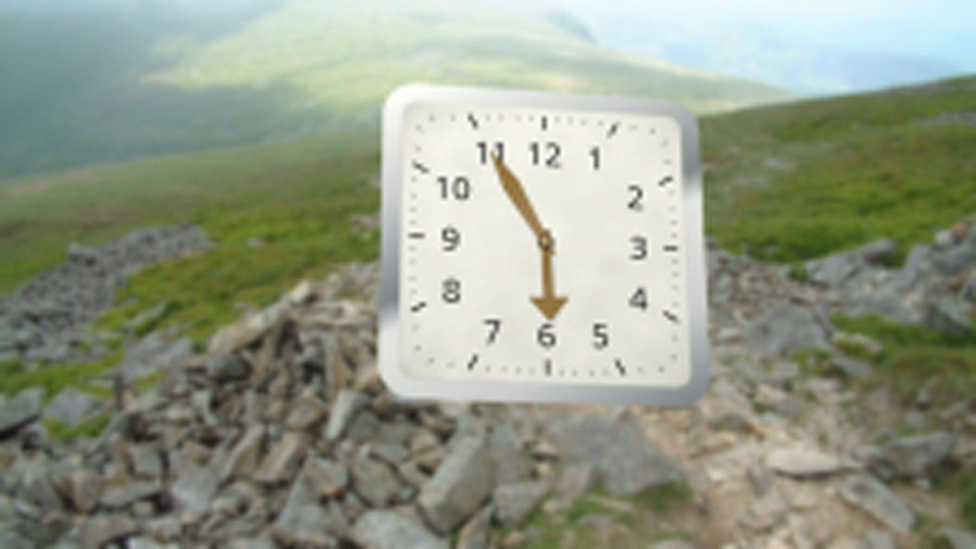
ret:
{"hour": 5, "minute": 55}
